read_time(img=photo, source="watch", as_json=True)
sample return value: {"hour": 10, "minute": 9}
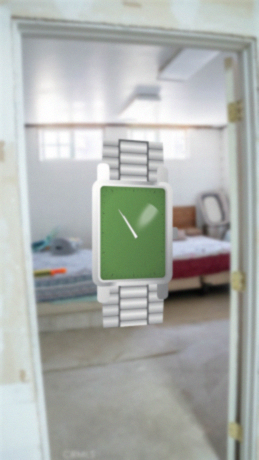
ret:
{"hour": 10, "minute": 54}
